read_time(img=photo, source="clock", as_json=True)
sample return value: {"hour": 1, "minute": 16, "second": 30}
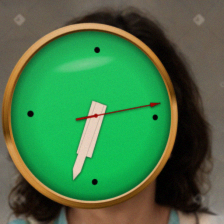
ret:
{"hour": 6, "minute": 33, "second": 13}
